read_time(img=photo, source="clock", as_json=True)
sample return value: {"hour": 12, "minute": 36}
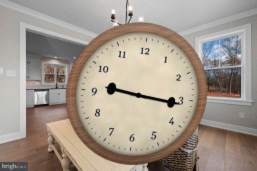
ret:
{"hour": 9, "minute": 16}
